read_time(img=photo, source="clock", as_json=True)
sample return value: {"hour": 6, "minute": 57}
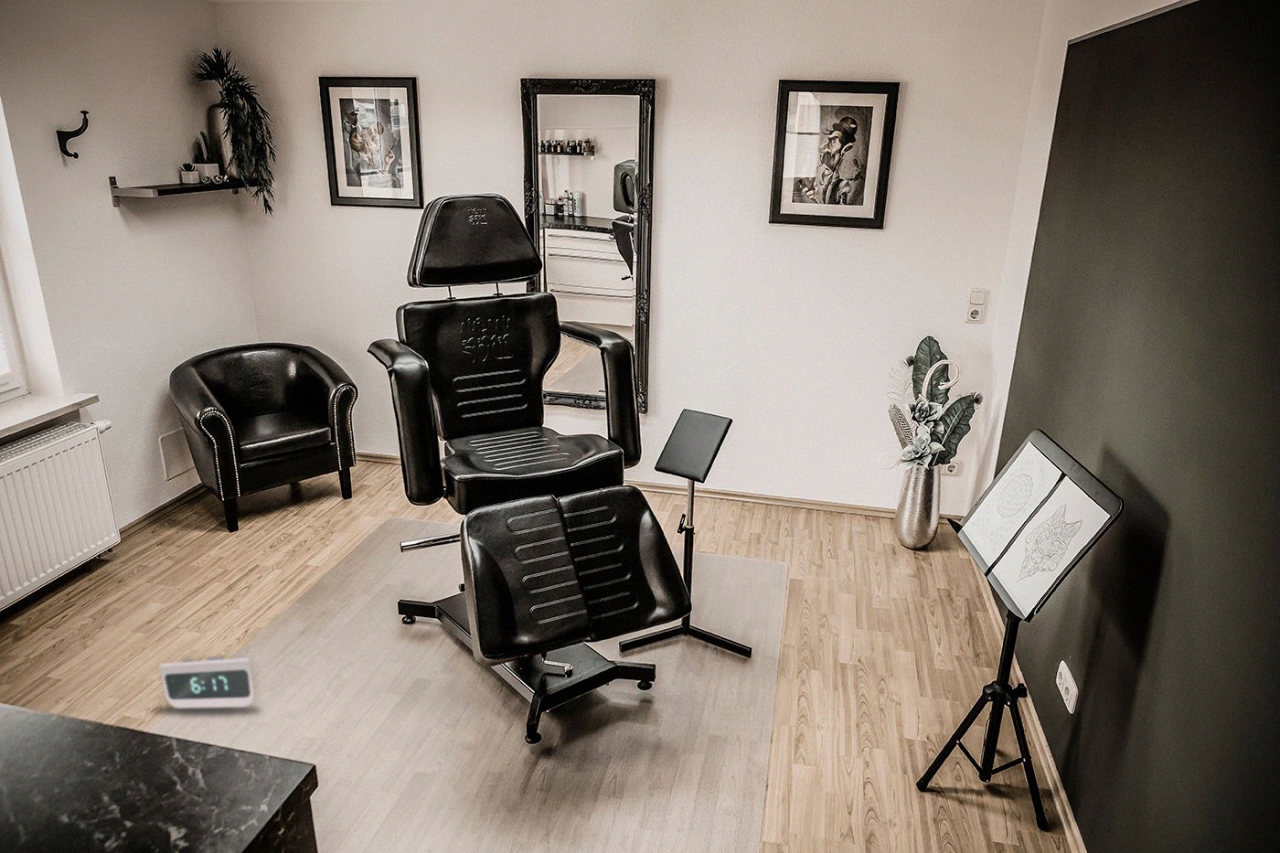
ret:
{"hour": 6, "minute": 17}
